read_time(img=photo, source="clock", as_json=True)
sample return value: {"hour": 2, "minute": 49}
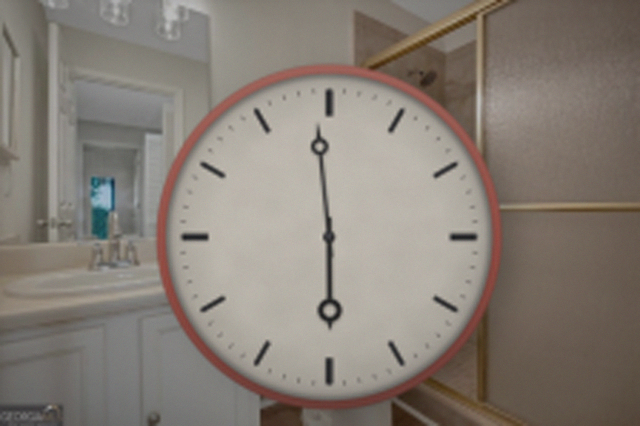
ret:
{"hour": 5, "minute": 59}
